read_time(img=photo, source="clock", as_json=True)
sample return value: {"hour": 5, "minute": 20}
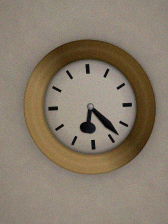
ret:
{"hour": 6, "minute": 23}
